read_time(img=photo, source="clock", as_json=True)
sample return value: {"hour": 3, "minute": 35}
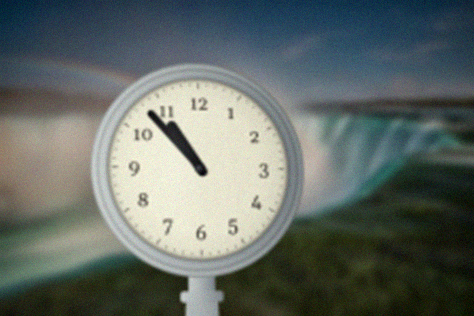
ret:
{"hour": 10, "minute": 53}
